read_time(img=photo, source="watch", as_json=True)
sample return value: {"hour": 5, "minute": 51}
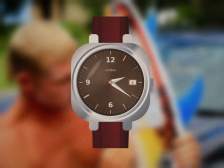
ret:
{"hour": 2, "minute": 21}
